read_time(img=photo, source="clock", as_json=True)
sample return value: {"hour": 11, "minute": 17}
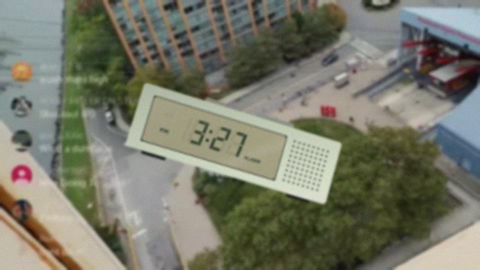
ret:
{"hour": 3, "minute": 27}
